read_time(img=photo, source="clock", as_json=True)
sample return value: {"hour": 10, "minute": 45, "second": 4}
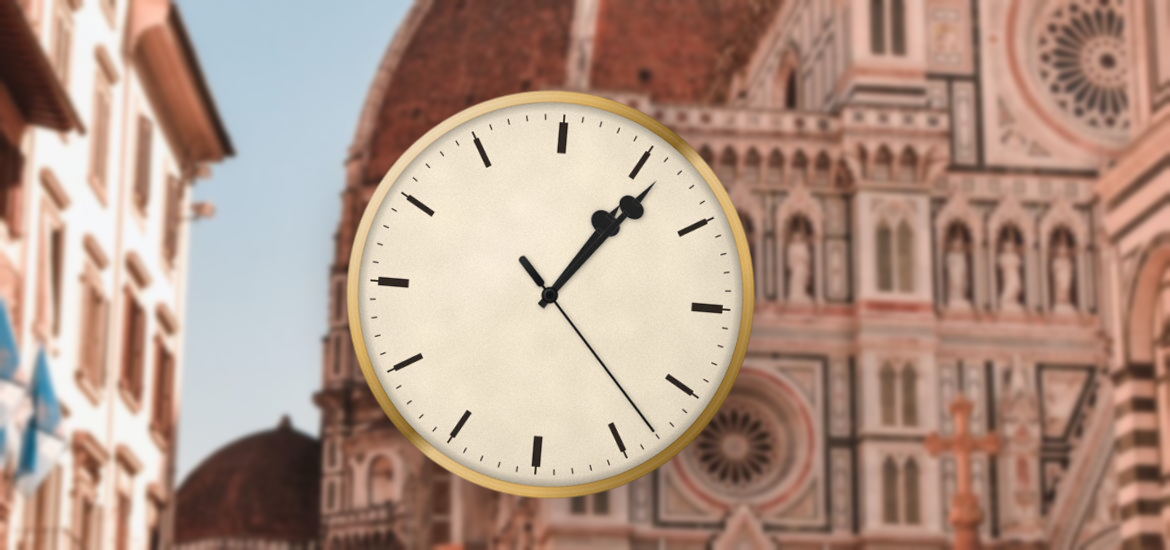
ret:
{"hour": 1, "minute": 6, "second": 23}
